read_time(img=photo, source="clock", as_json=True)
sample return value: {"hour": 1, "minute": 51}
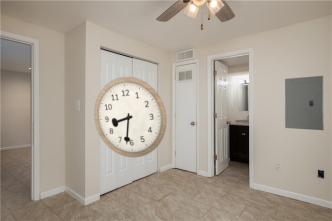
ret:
{"hour": 8, "minute": 32}
